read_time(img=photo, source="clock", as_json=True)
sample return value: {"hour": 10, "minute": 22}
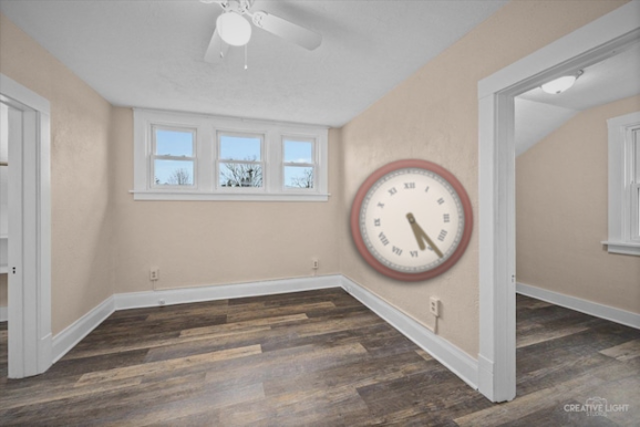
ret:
{"hour": 5, "minute": 24}
